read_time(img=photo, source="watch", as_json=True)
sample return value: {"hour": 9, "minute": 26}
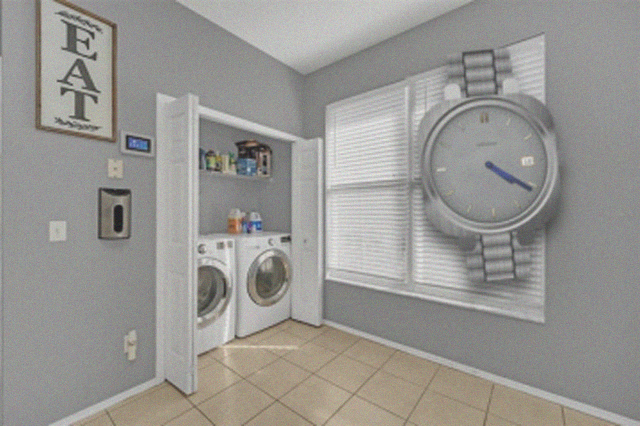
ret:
{"hour": 4, "minute": 21}
